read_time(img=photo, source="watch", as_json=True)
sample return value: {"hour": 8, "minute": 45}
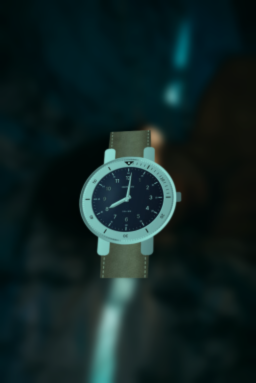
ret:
{"hour": 8, "minute": 1}
